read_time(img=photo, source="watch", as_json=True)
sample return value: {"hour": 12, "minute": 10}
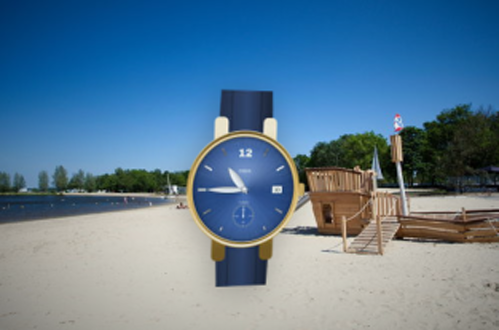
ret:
{"hour": 10, "minute": 45}
